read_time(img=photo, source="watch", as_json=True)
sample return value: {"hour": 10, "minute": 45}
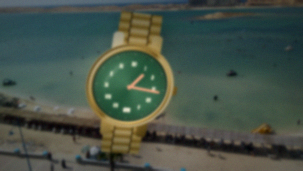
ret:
{"hour": 1, "minute": 16}
